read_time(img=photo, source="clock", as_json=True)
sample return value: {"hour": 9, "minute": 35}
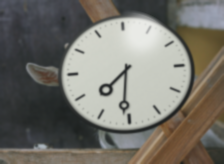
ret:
{"hour": 7, "minute": 31}
